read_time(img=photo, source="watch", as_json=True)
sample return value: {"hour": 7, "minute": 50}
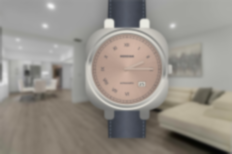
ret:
{"hour": 2, "minute": 15}
